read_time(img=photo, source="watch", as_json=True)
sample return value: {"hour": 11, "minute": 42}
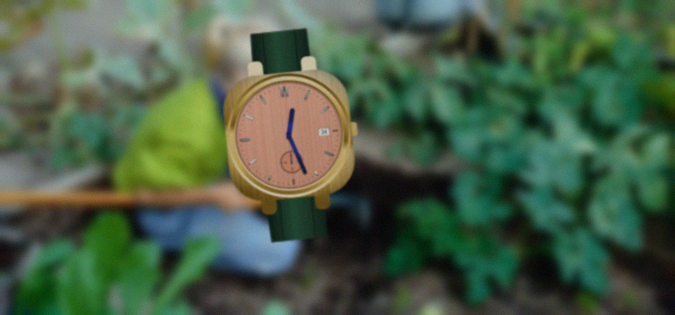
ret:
{"hour": 12, "minute": 27}
